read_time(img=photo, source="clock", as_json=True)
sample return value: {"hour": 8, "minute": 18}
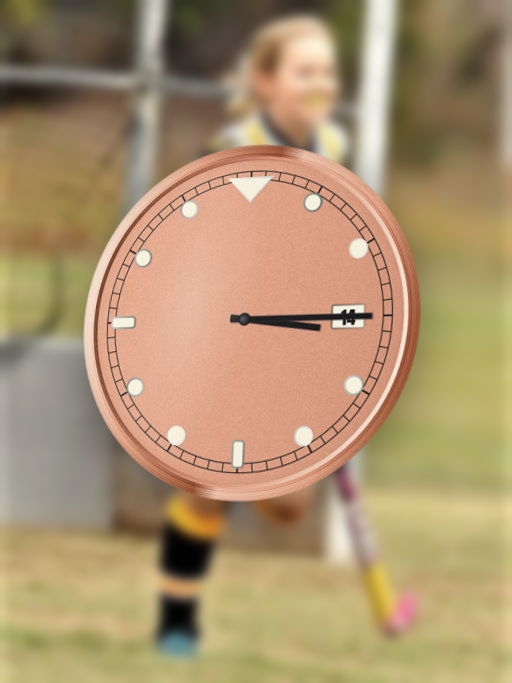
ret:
{"hour": 3, "minute": 15}
